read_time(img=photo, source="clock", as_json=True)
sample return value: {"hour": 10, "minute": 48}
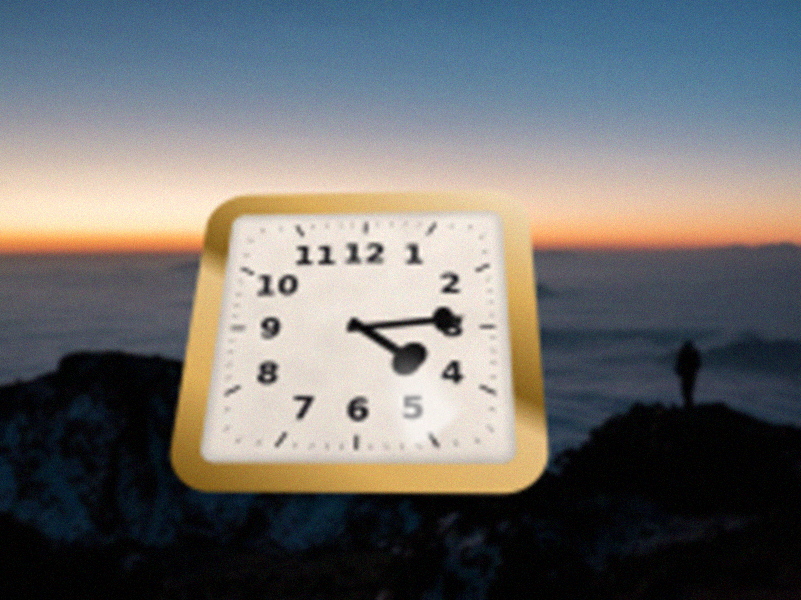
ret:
{"hour": 4, "minute": 14}
